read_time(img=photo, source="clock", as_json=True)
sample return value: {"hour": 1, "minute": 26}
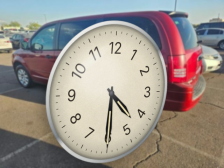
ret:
{"hour": 4, "minute": 30}
